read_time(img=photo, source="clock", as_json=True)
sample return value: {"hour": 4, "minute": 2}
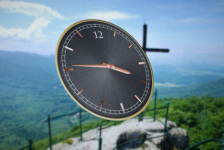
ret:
{"hour": 3, "minute": 46}
